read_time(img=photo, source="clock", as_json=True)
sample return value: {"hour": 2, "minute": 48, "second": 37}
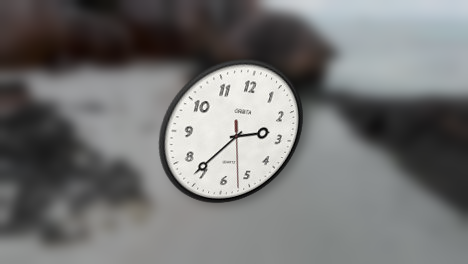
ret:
{"hour": 2, "minute": 36, "second": 27}
